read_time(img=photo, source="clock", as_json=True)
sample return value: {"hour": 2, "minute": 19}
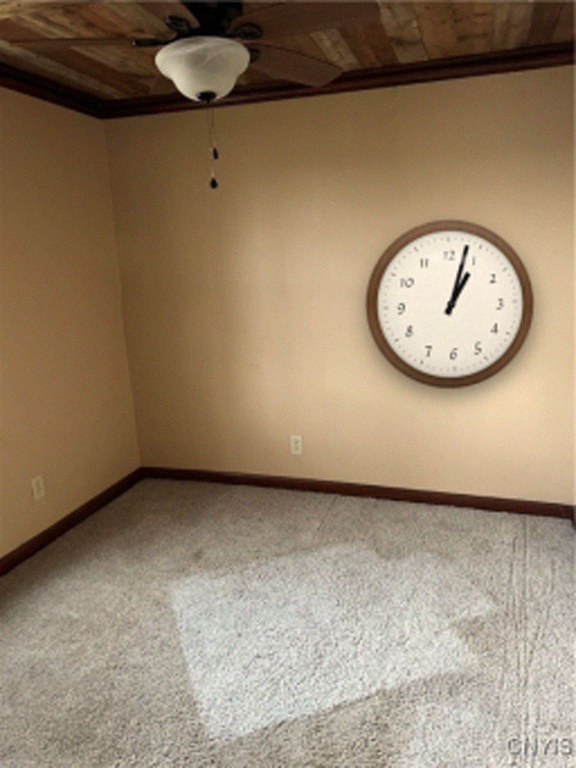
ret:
{"hour": 1, "minute": 3}
